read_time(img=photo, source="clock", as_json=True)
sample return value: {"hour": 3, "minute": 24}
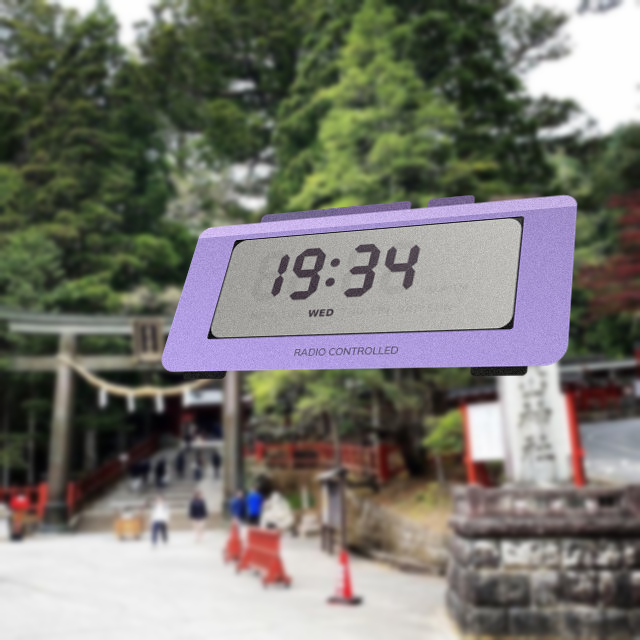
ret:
{"hour": 19, "minute": 34}
